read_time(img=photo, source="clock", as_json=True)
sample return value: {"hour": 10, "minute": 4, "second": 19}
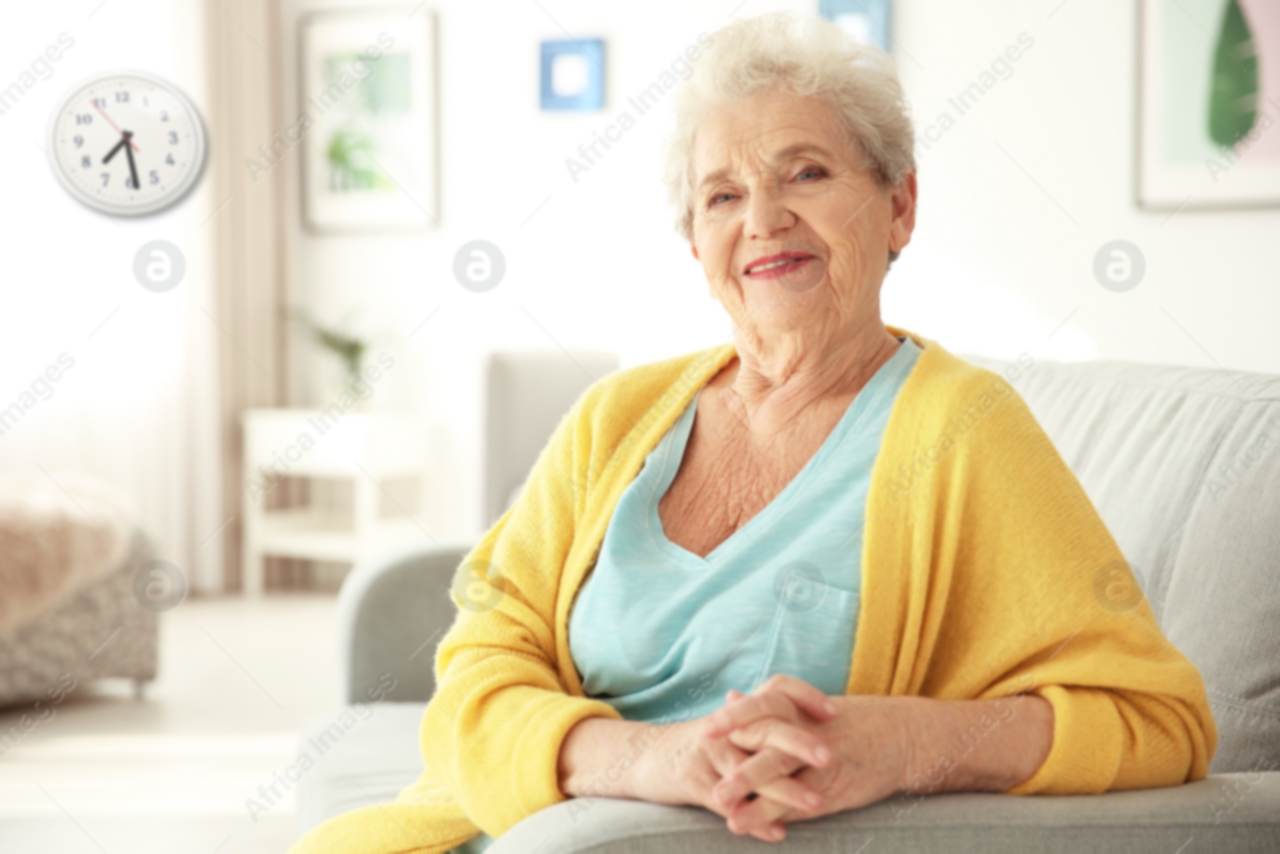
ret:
{"hour": 7, "minute": 28, "second": 54}
